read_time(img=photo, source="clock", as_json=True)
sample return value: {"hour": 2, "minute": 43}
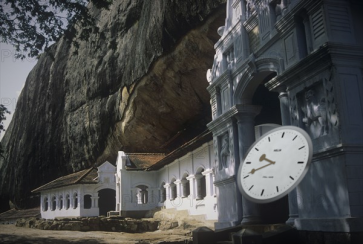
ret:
{"hour": 9, "minute": 41}
